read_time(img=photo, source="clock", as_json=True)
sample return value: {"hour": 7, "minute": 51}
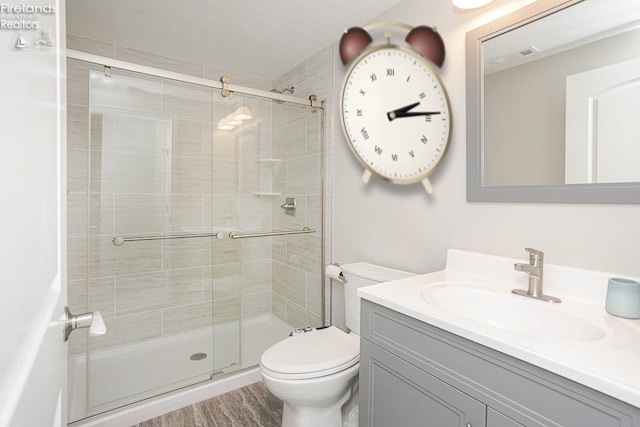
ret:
{"hour": 2, "minute": 14}
